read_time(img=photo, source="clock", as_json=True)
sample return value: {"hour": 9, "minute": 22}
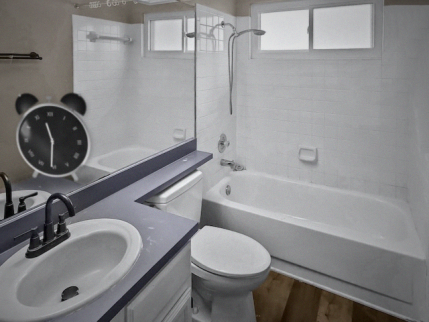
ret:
{"hour": 11, "minute": 31}
